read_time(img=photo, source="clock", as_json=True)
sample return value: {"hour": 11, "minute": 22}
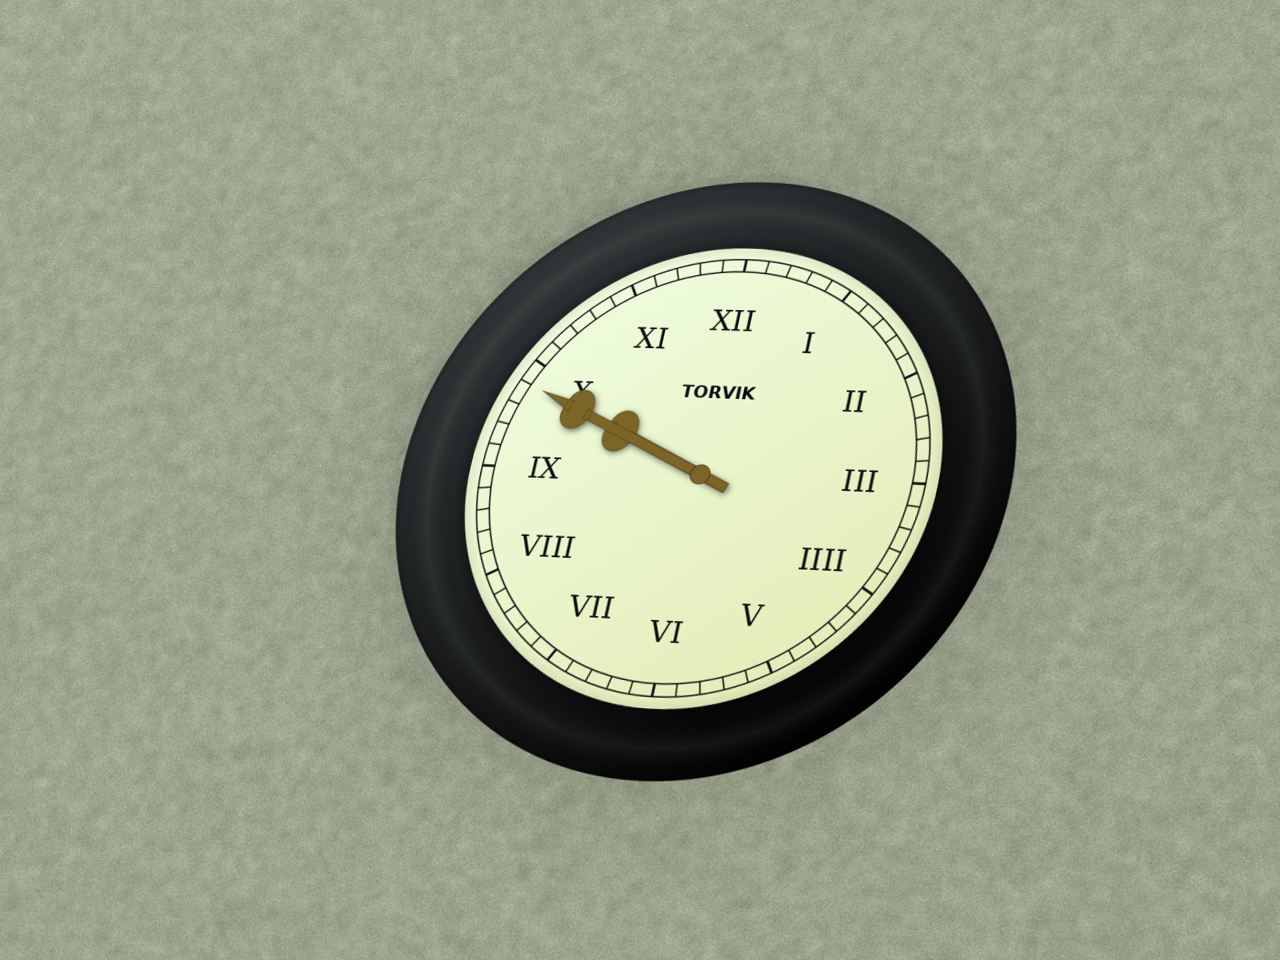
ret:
{"hour": 9, "minute": 49}
